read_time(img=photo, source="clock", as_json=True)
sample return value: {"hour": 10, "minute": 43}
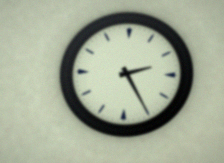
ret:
{"hour": 2, "minute": 25}
